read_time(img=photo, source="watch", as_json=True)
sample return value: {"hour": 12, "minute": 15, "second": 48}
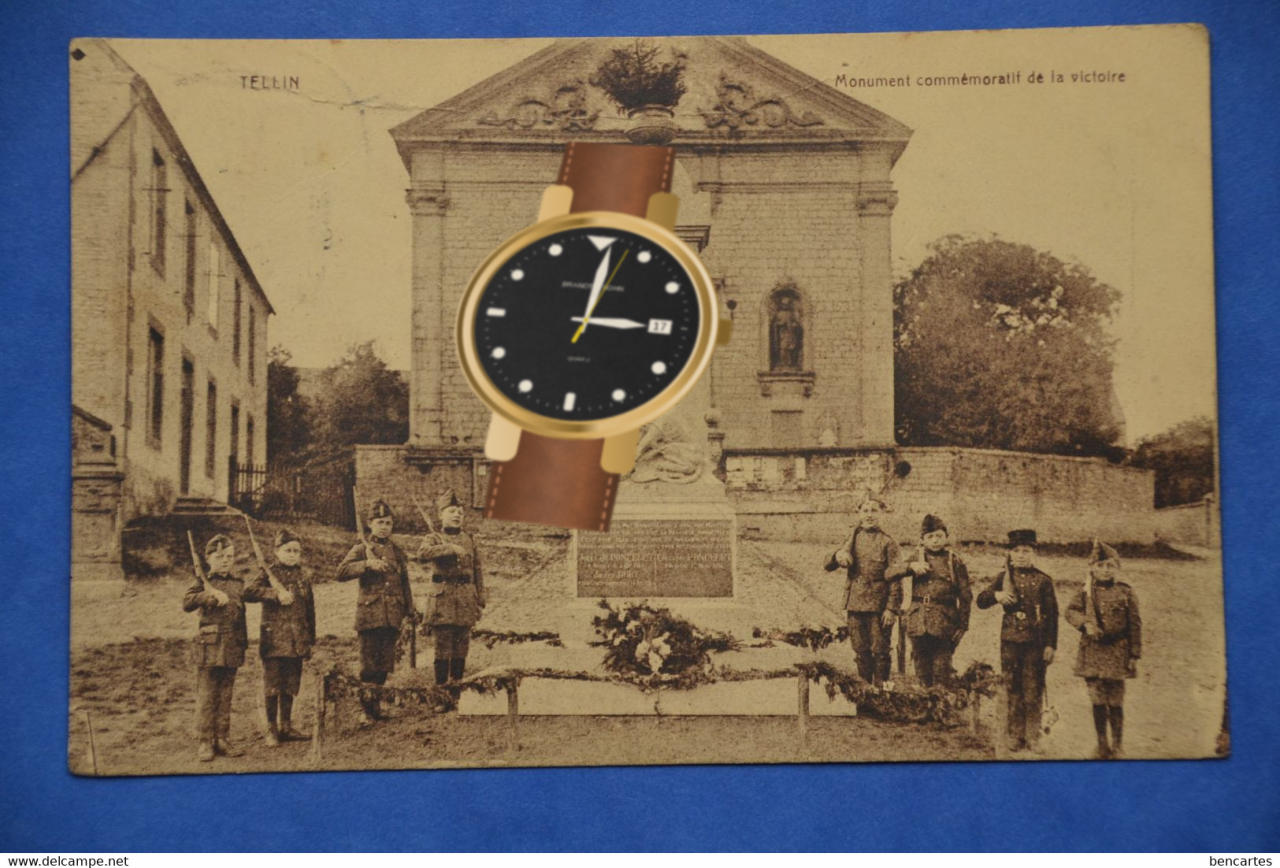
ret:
{"hour": 3, "minute": 1, "second": 3}
